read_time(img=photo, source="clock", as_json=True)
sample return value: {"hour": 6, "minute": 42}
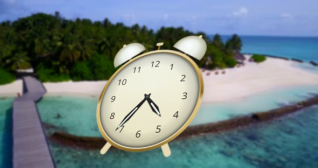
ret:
{"hour": 4, "minute": 36}
